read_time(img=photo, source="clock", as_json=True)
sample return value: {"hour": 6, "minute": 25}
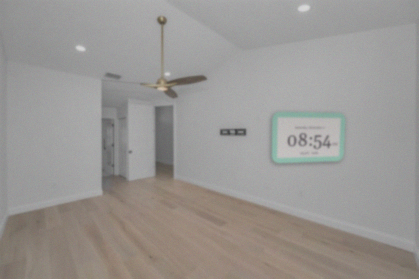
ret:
{"hour": 8, "minute": 54}
